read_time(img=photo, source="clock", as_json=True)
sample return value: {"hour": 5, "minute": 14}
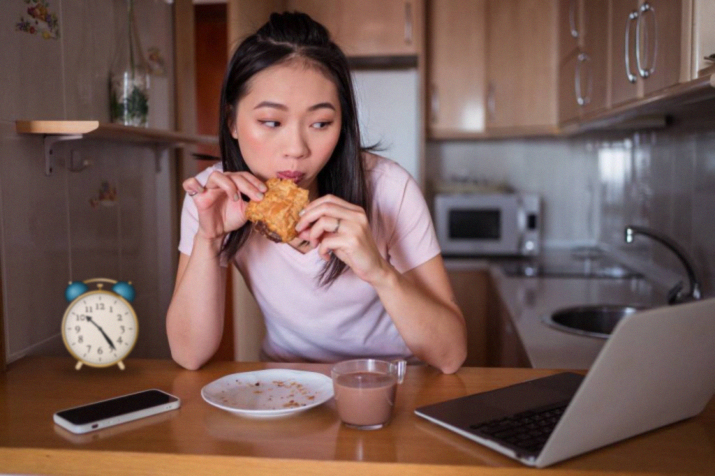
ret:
{"hour": 10, "minute": 24}
